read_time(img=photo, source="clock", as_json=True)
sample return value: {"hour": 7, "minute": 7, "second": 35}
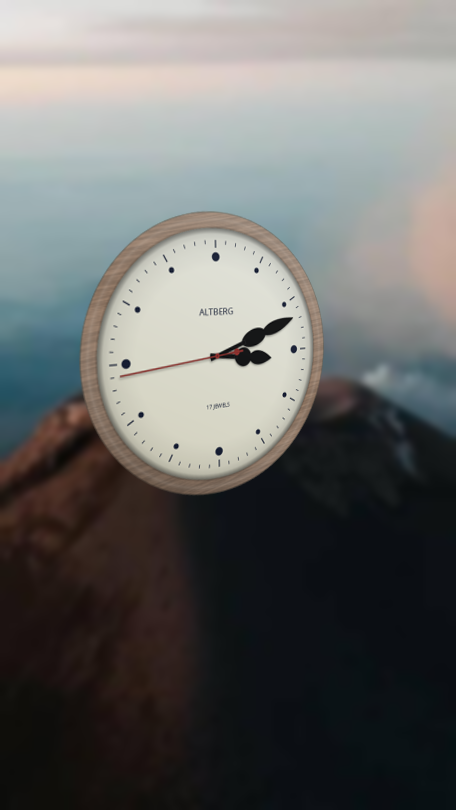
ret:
{"hour": 3, "minute": 11, "second": 44}
